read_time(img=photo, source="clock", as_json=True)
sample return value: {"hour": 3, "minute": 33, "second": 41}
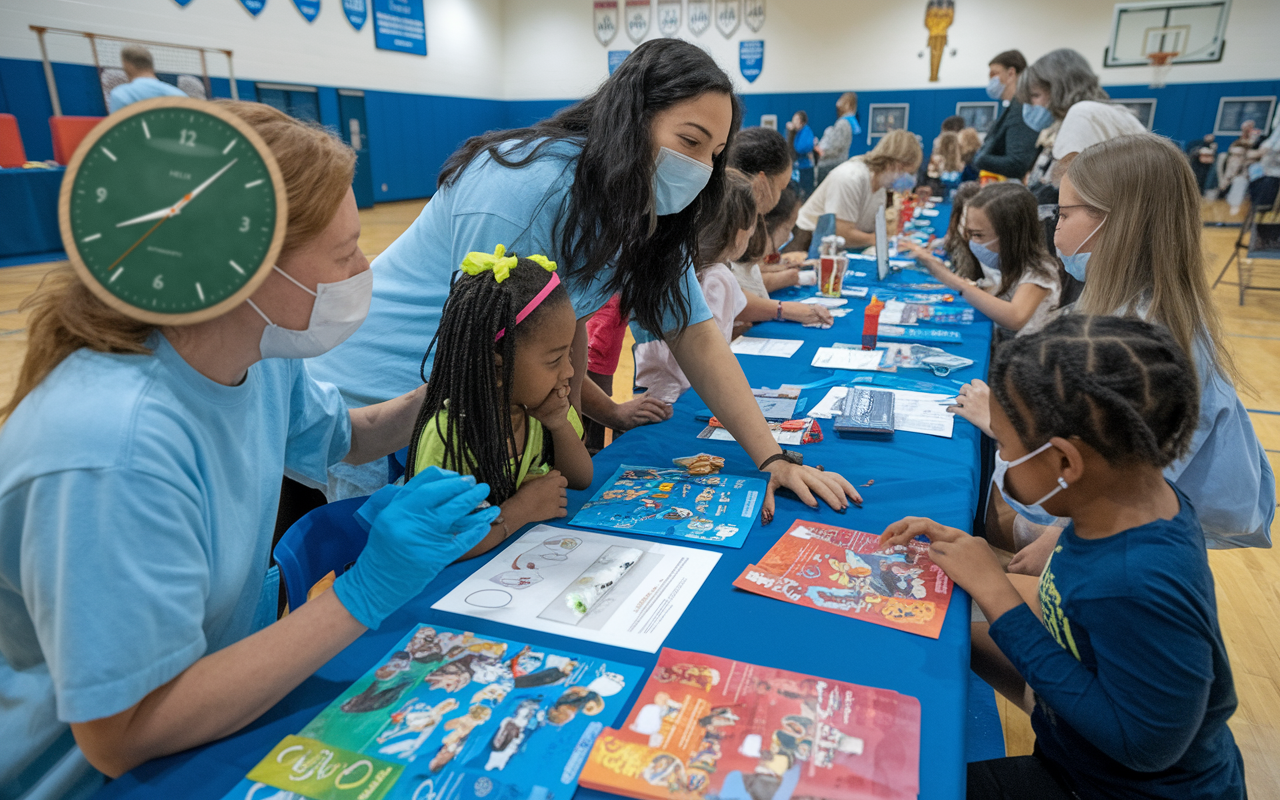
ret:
{"hour": 8, "minute": 6, "second": 36}
